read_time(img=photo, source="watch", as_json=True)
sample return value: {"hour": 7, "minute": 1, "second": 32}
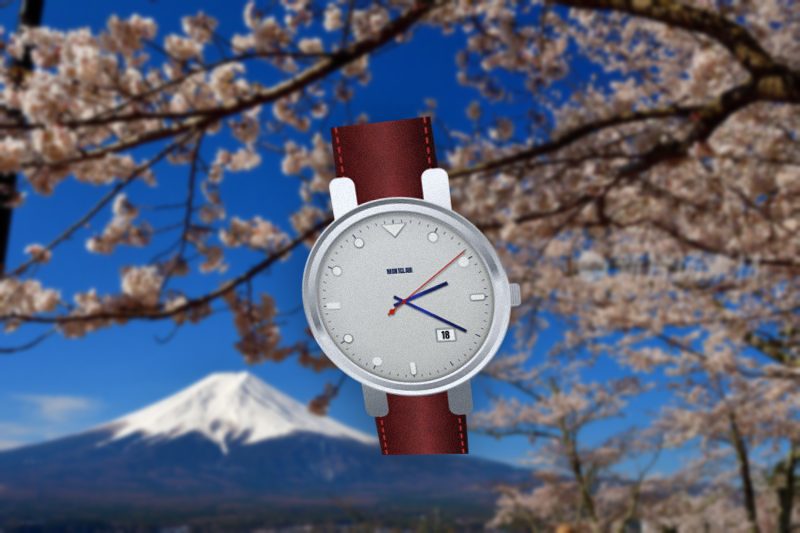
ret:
{"hour": 2, "minute": 20, "second": 9}
